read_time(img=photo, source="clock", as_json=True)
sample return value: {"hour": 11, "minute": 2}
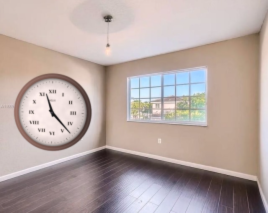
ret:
{"hour": 11, "minute": 23}
